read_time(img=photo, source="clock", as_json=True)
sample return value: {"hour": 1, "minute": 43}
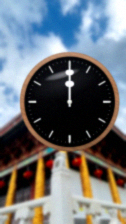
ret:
{"hour": 12, "minute": 0}
